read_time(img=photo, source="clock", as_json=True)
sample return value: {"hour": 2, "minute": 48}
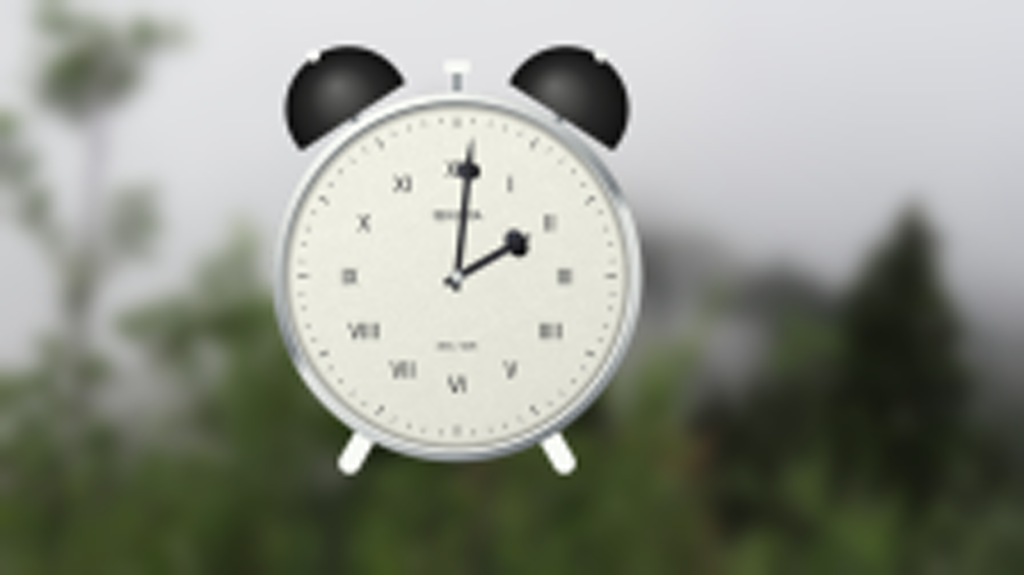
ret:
{"hour": 2, "minute": 1}
